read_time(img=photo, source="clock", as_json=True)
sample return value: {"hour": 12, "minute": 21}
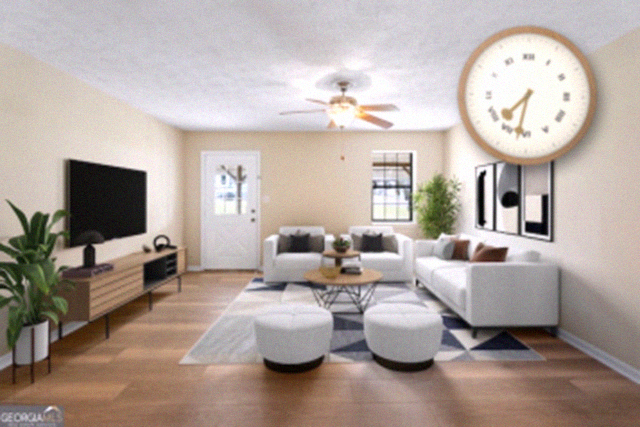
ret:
{"hour": 7, "minute": 32}
